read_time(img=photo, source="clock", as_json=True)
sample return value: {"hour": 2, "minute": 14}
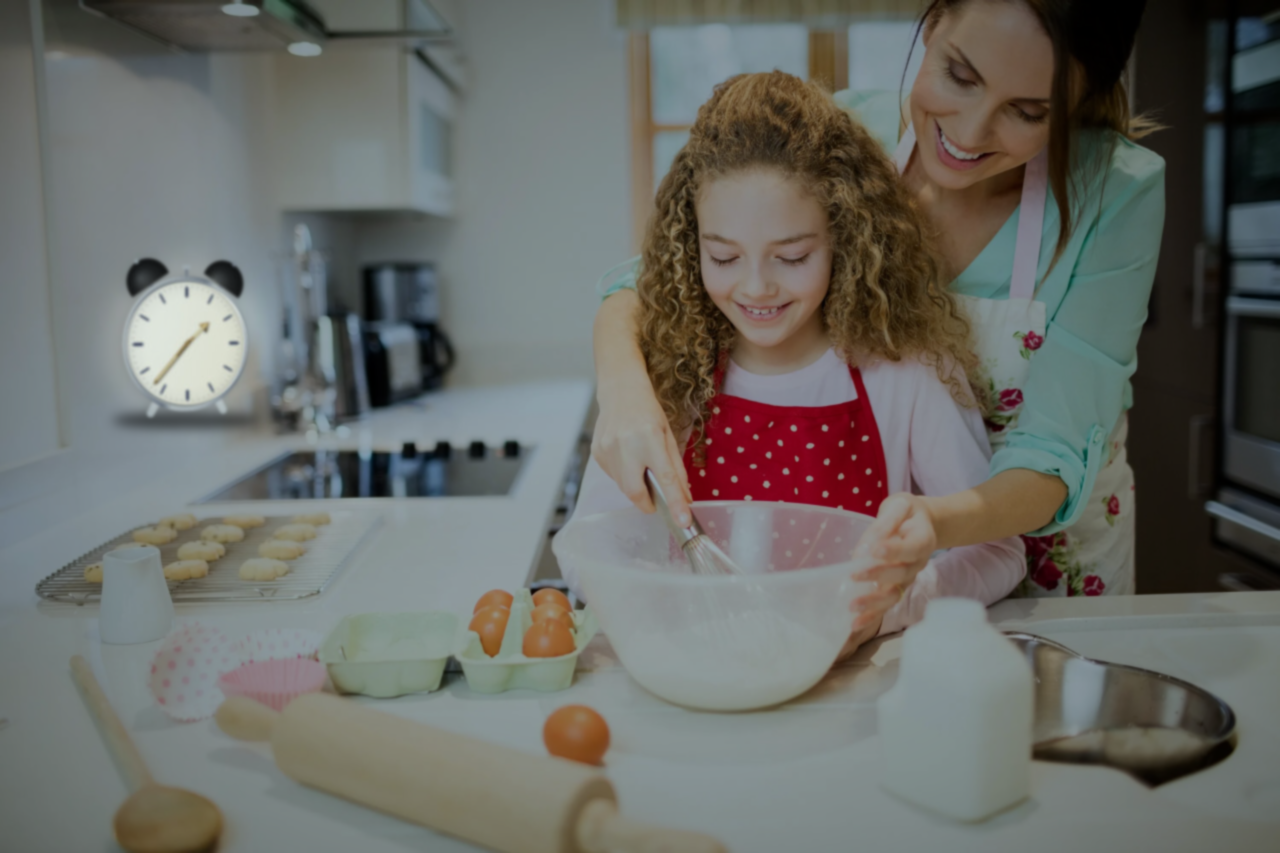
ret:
{"hour": 1, "minute": 37}
